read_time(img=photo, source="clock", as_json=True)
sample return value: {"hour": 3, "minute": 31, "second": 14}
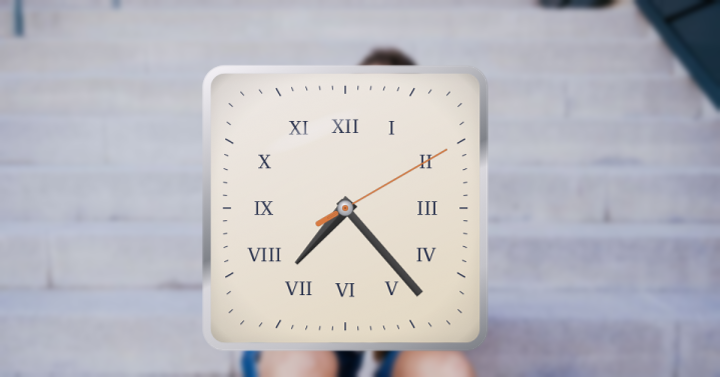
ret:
{"hour": 7, "minute": 23, "second": 10}
